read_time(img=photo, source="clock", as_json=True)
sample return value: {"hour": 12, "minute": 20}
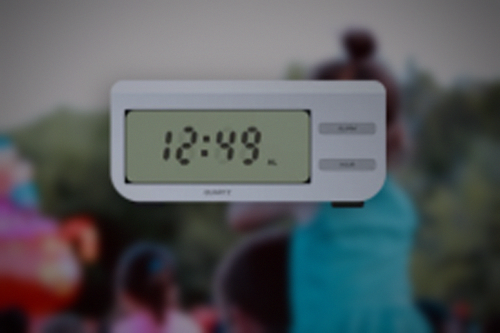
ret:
{"hour": 12, "minute": 49}
